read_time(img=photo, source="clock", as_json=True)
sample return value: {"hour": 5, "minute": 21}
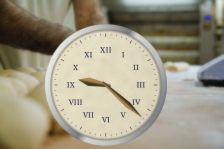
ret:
{"hour": 9, "minute": 22}
